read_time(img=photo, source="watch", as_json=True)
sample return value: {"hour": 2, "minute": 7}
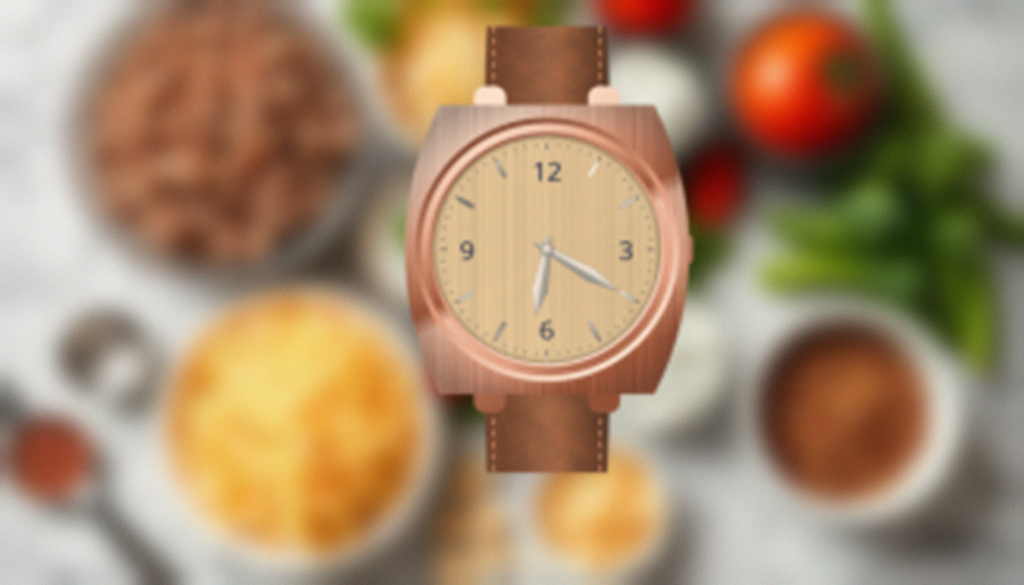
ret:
{"hour": 6, "minute": 20}
